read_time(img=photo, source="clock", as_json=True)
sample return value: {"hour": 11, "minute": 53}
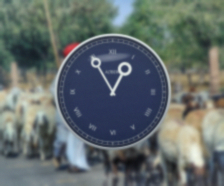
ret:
{"hour": 12, "minute": 55}
